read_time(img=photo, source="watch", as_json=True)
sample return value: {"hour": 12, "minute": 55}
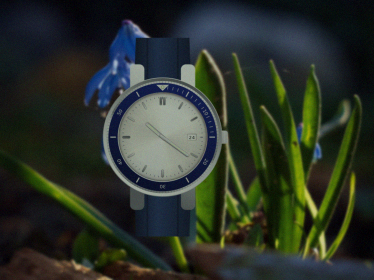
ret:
{"hour": 10, "minute": 21}
